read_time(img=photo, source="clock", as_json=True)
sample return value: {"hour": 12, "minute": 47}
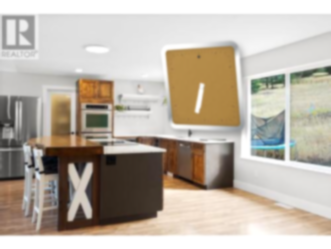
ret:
{"hour": 6, "minute": 33}
